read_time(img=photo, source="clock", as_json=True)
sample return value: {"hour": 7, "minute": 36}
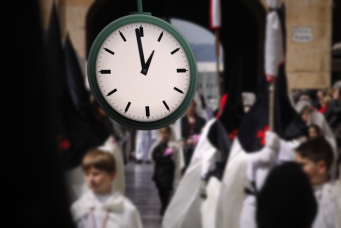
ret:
{"hour": 12, "minute": 59}
